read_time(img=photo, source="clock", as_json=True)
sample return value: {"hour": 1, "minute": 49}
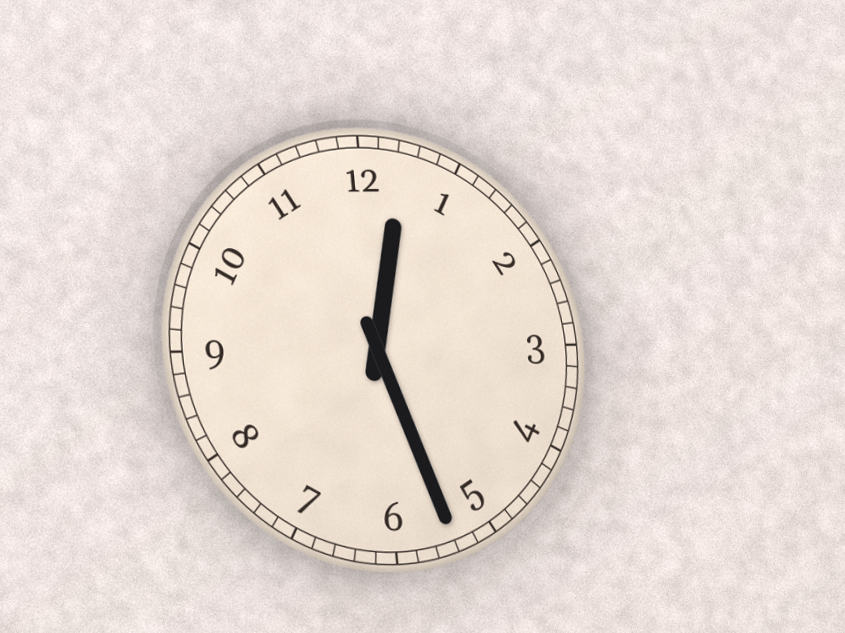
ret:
{"hour": 12, "minute": 27}
